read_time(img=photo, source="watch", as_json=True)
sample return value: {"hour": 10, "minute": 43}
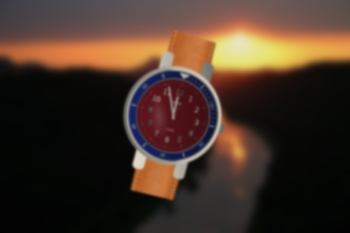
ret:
{"hour": 11, "minute": 56}
